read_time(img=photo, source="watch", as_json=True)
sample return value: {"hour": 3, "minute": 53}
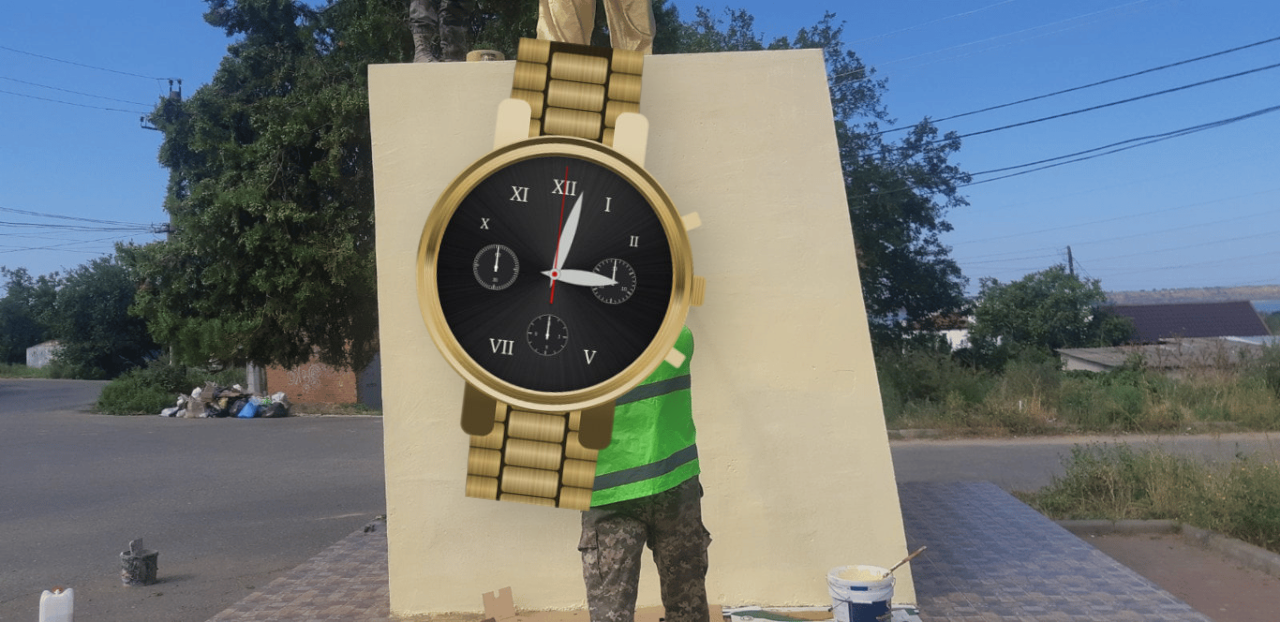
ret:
{"hour": 3, "minute": 2}
